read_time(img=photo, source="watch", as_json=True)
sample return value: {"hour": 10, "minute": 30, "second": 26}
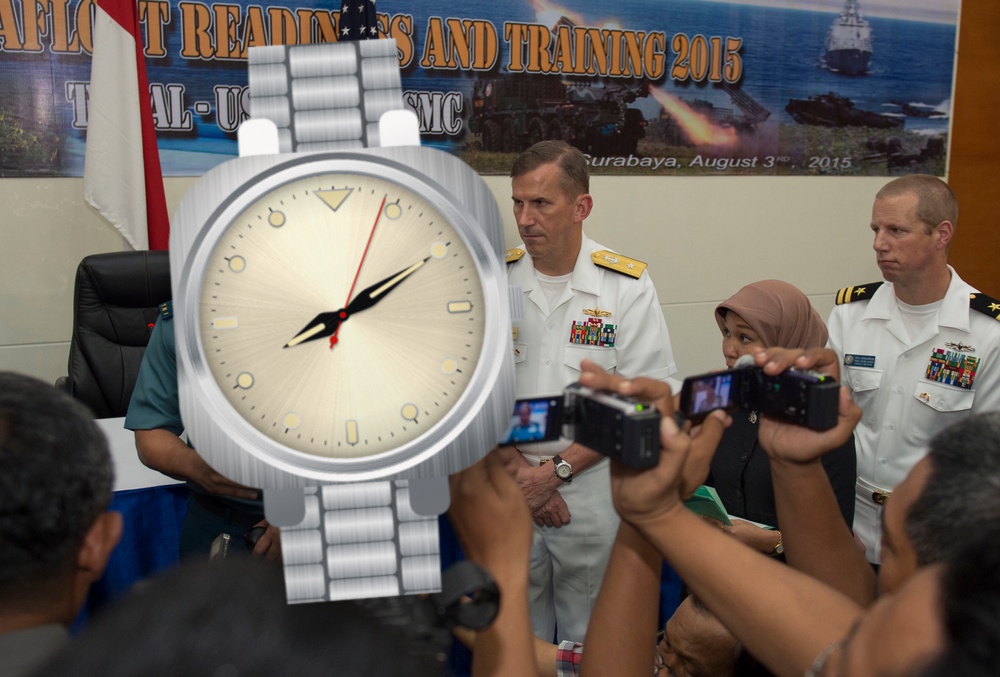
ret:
{"hour": 8, "minute": 10, "second": 4}
